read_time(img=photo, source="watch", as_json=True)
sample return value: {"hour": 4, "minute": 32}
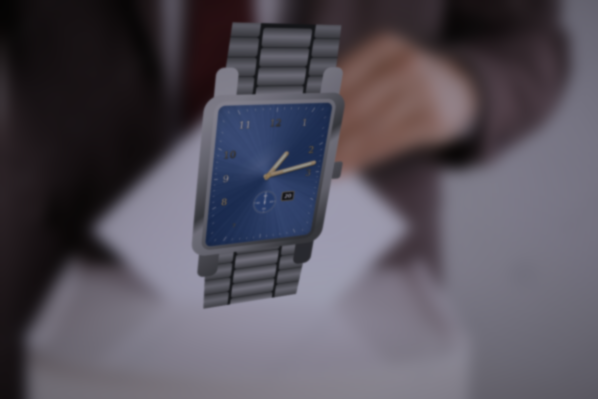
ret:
{"hour": 1, "minute": 13}
